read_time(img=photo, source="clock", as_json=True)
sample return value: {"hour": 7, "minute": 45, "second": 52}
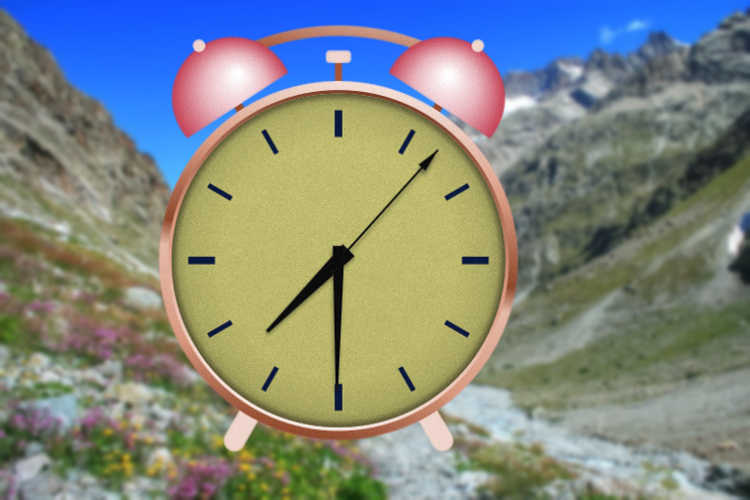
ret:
{"hour": 7, "minute": 30, "second": 7}
